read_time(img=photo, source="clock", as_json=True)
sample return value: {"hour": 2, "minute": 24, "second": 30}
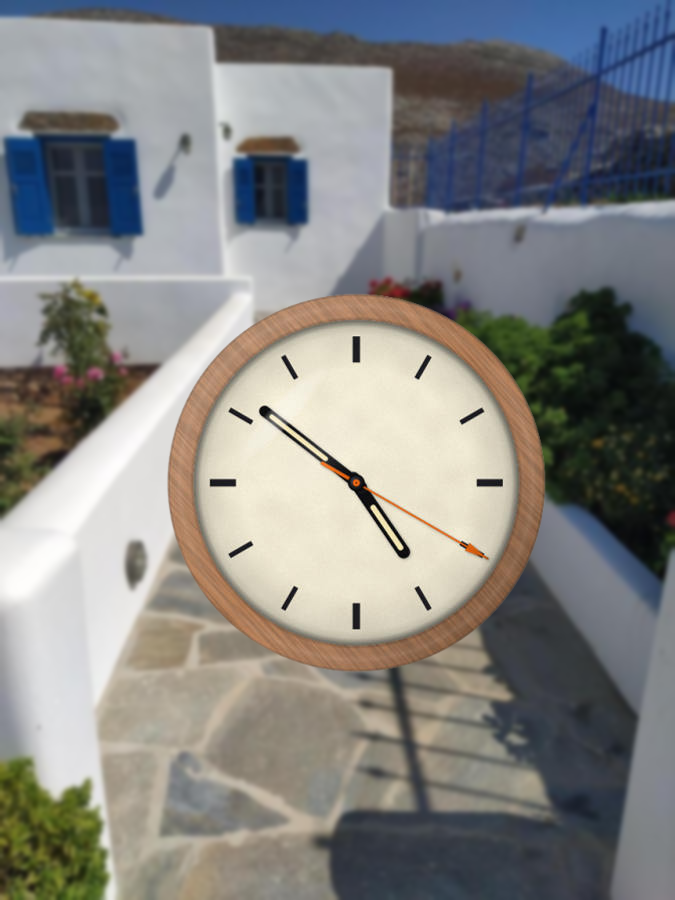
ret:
{"hour": 4, "minute": 51, "second": 20}
